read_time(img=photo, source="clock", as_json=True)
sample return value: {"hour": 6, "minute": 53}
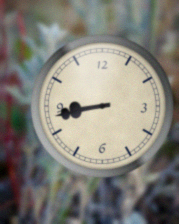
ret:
{"hour": 8, "minute": 43}
